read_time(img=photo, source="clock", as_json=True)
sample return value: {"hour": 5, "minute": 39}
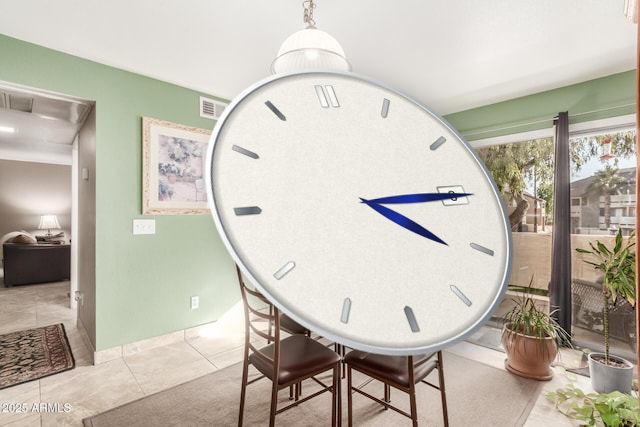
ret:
{"hour": 4, "minute": 15}
